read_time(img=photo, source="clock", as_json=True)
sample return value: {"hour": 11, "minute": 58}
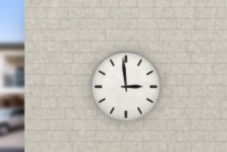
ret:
{"hour": 2, "minute": 59}
